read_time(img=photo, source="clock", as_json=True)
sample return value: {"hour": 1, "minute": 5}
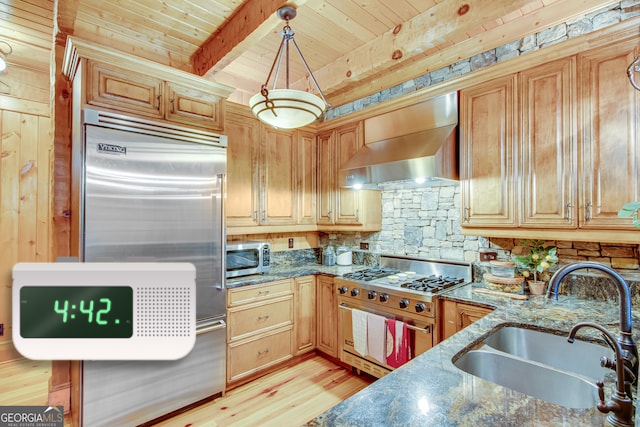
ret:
{"hour": 4, "minute": 42}
